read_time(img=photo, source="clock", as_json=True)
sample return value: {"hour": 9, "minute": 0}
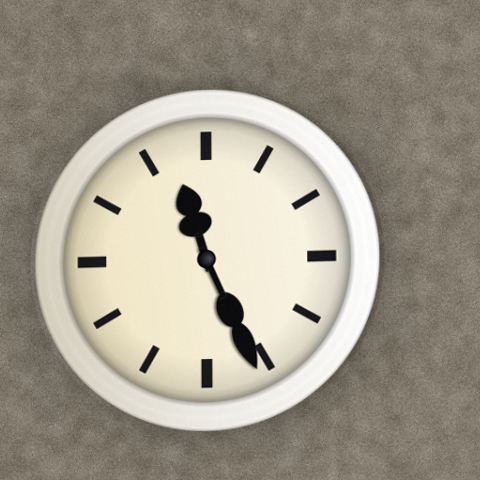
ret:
{"hour": 11, "minute": 26}
